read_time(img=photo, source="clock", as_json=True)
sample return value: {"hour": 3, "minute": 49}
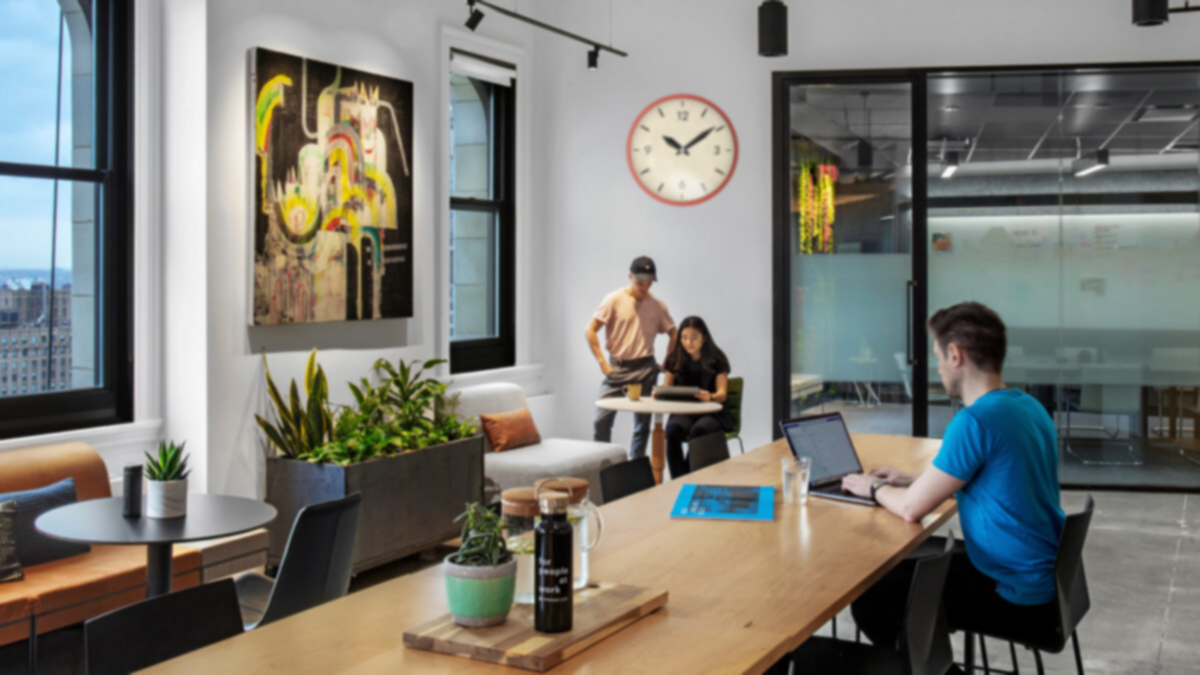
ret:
{"hour": 10, "minute": 9}
